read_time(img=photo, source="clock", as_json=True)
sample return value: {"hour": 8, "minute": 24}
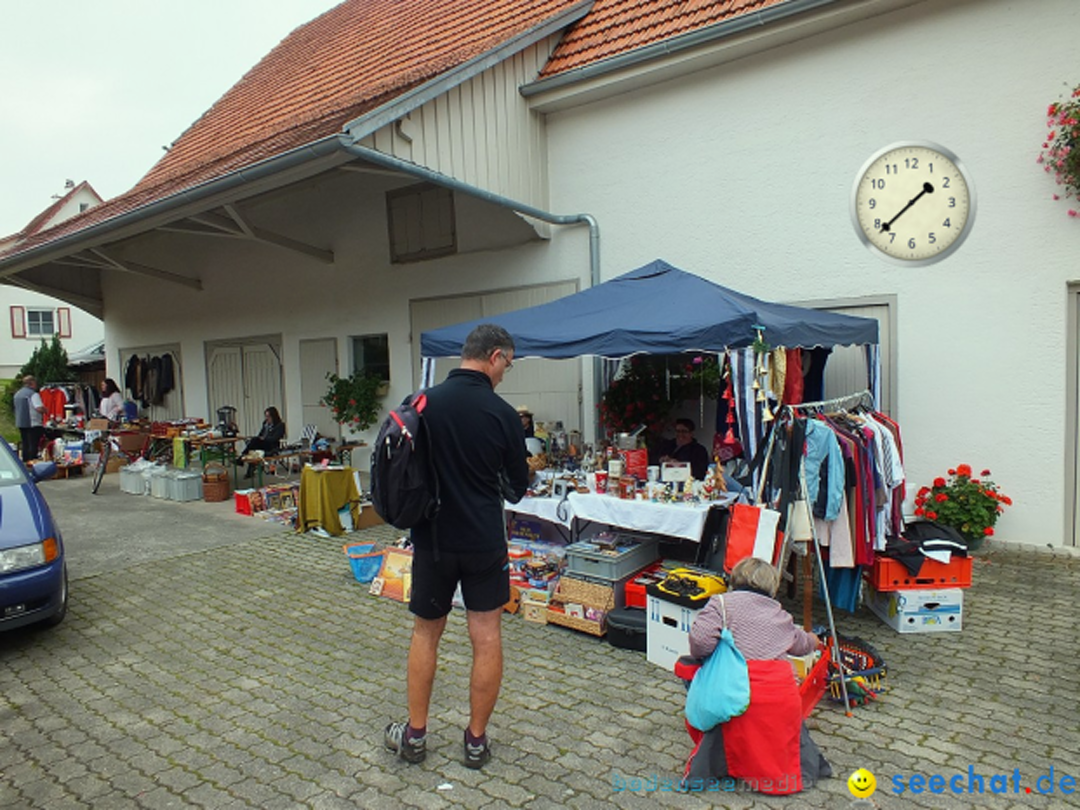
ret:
{"hour": 1, "minute": 38}
